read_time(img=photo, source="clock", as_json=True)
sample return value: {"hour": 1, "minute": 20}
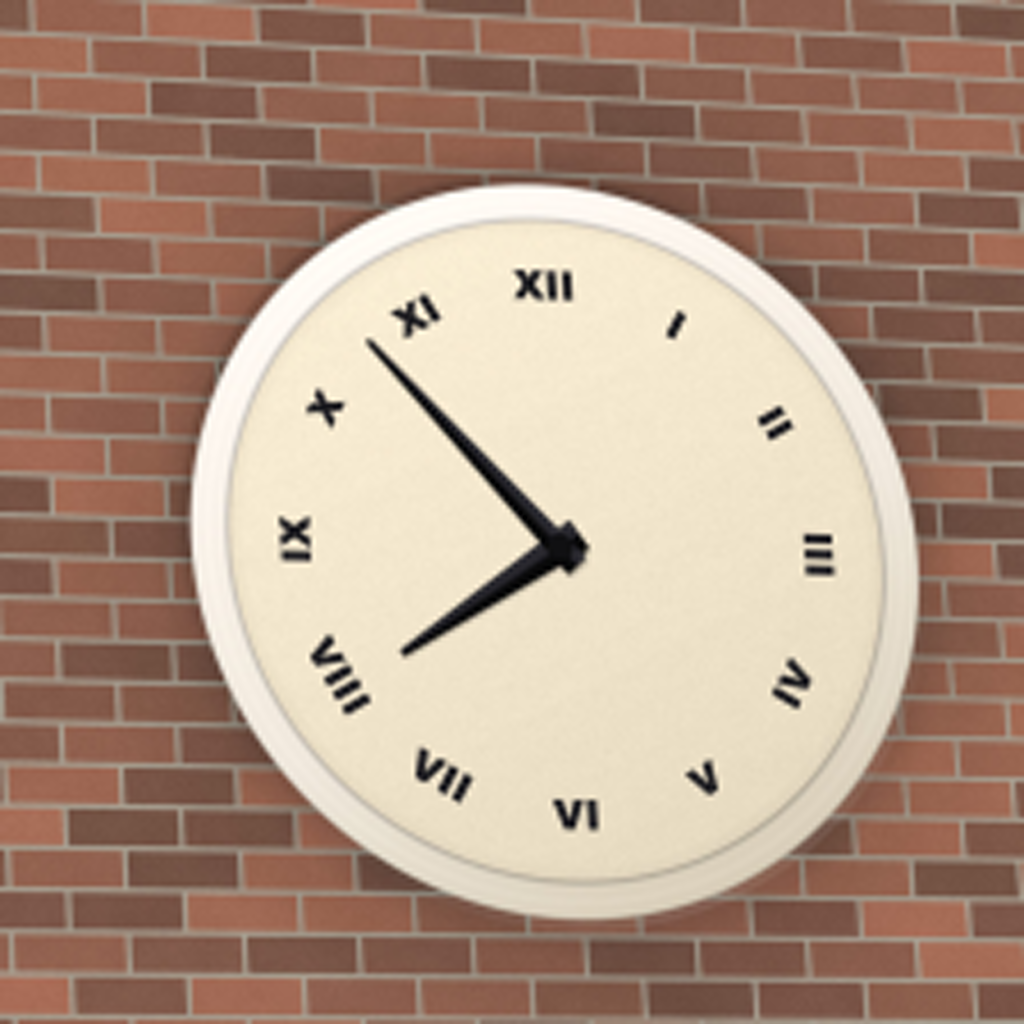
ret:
{"hour": 7, "minute": 53}
